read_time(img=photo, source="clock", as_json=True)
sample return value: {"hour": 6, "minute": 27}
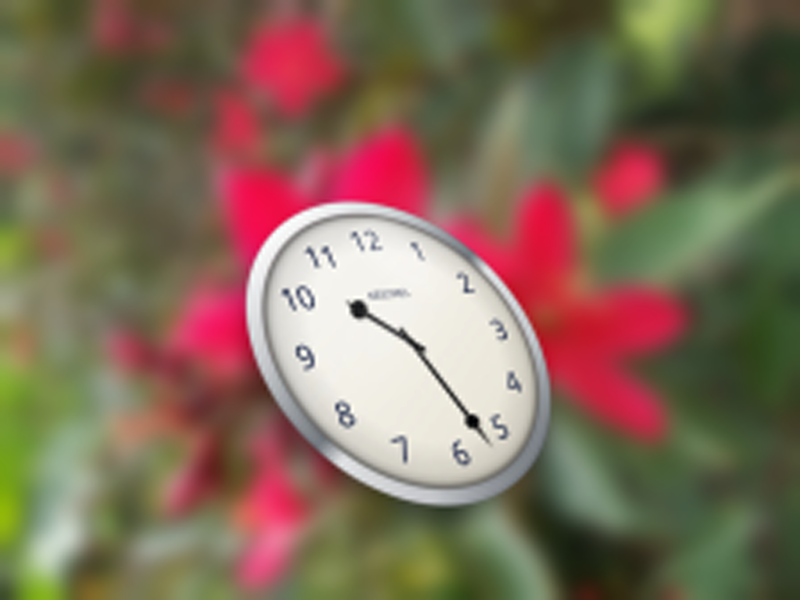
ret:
{"hour": 10, "minute": 27}
